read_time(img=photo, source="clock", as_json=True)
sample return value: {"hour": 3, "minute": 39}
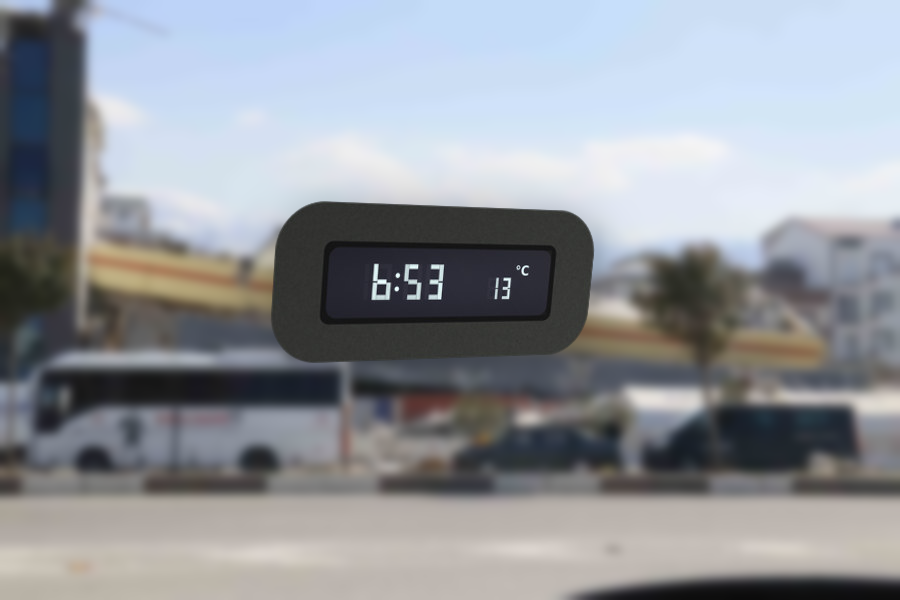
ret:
{"hour": 6, "minute": 53}
